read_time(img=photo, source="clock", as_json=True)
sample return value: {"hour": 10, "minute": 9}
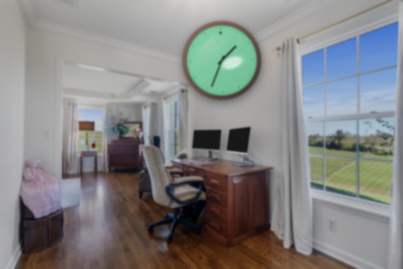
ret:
{"hour": 1, "minute": 34}
